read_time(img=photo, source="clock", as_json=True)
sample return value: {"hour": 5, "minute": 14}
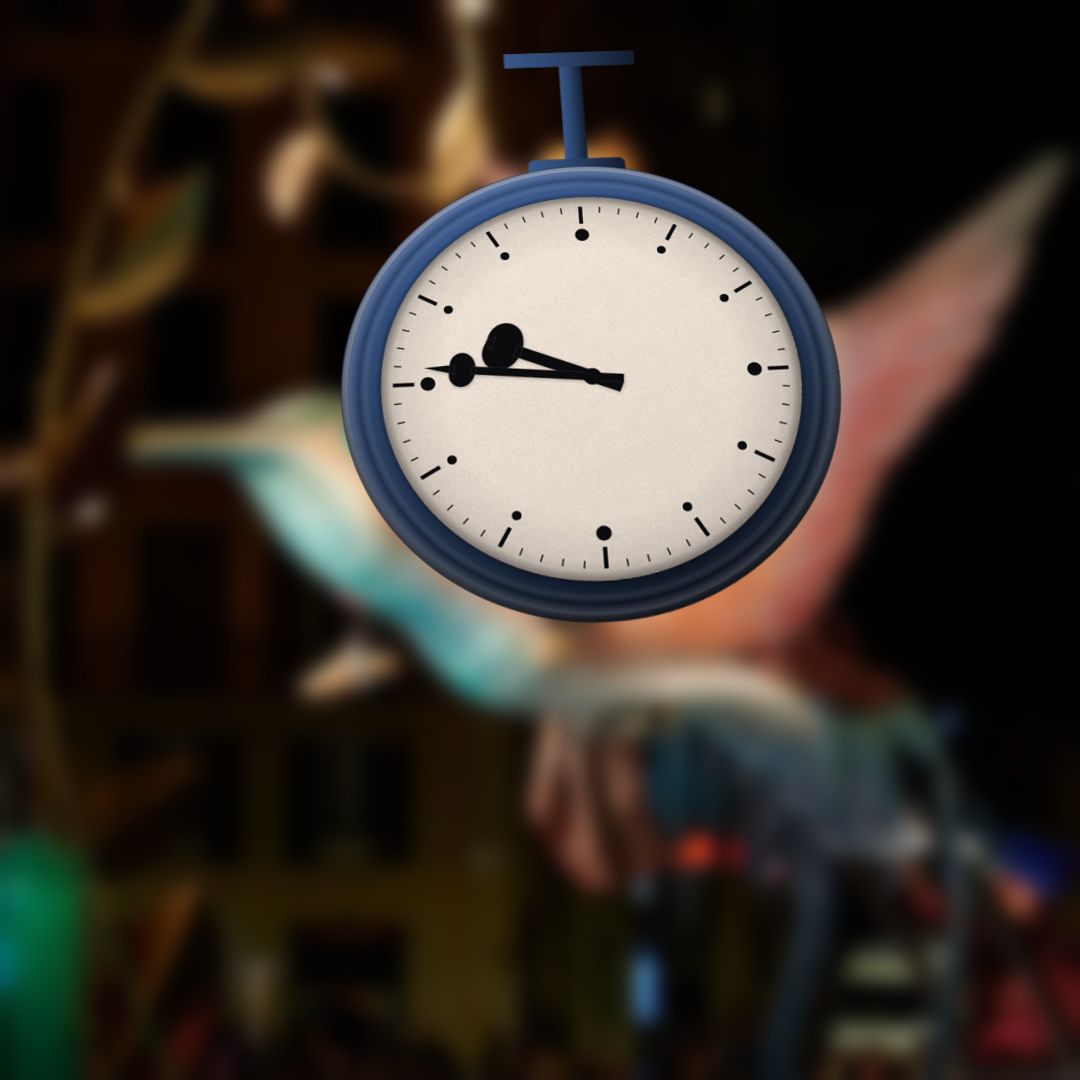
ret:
{"hour": 9, "minute": 46}
